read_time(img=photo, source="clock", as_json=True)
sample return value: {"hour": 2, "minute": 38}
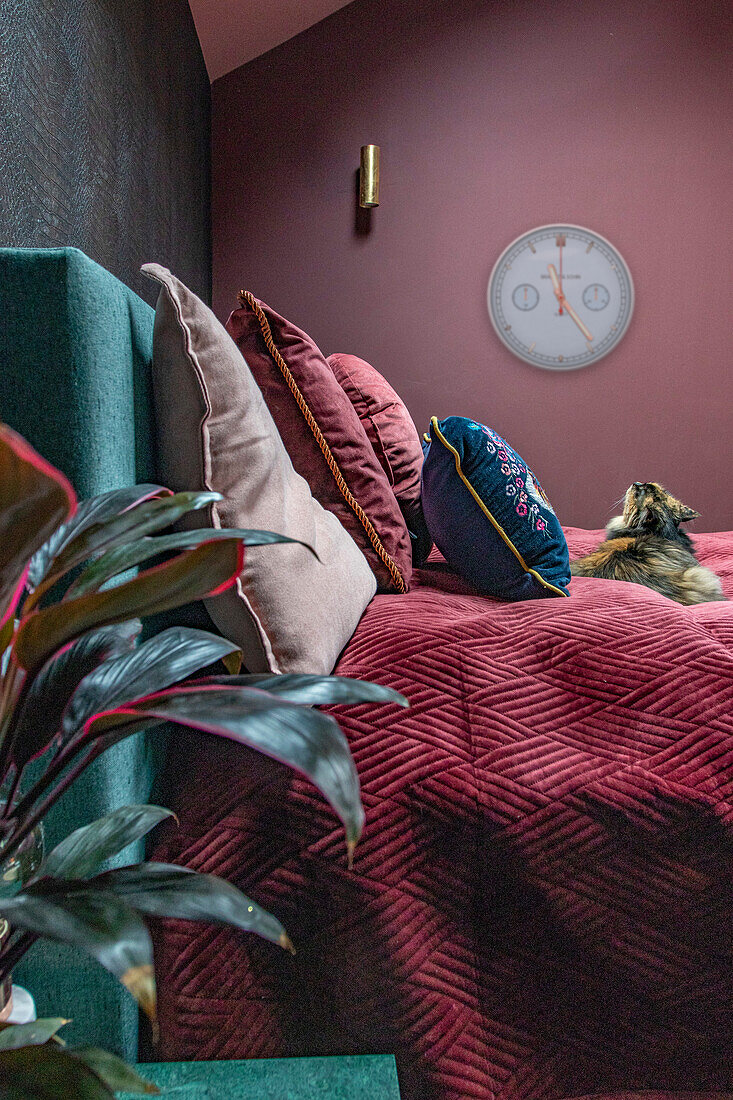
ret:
{"hour": 11, "minute": 24}
